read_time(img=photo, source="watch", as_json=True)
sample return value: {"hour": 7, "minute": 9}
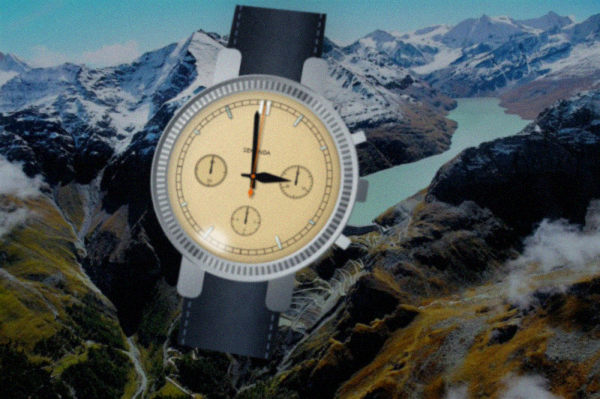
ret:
{"hour": 2, "minute": 59}
